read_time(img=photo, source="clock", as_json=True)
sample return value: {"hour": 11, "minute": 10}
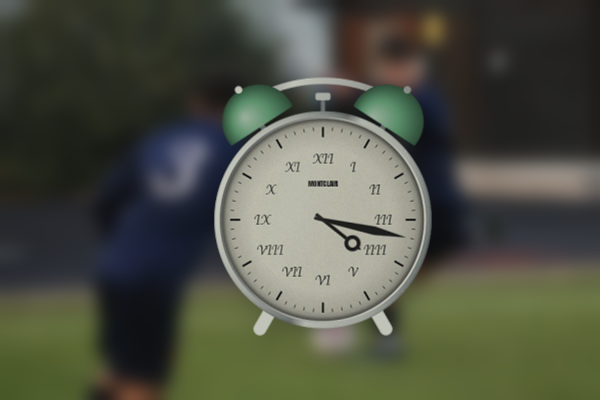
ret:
{"hour": 4, "minute": 17}
